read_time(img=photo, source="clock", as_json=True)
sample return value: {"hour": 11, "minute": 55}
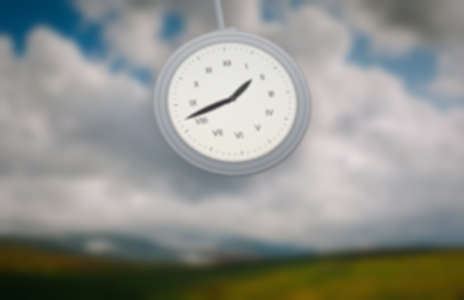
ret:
{"hour": 1, "minute": 42}
